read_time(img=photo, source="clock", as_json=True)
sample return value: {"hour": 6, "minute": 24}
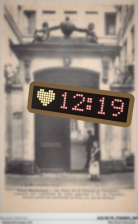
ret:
{"hour": 12, "minute": 19}
